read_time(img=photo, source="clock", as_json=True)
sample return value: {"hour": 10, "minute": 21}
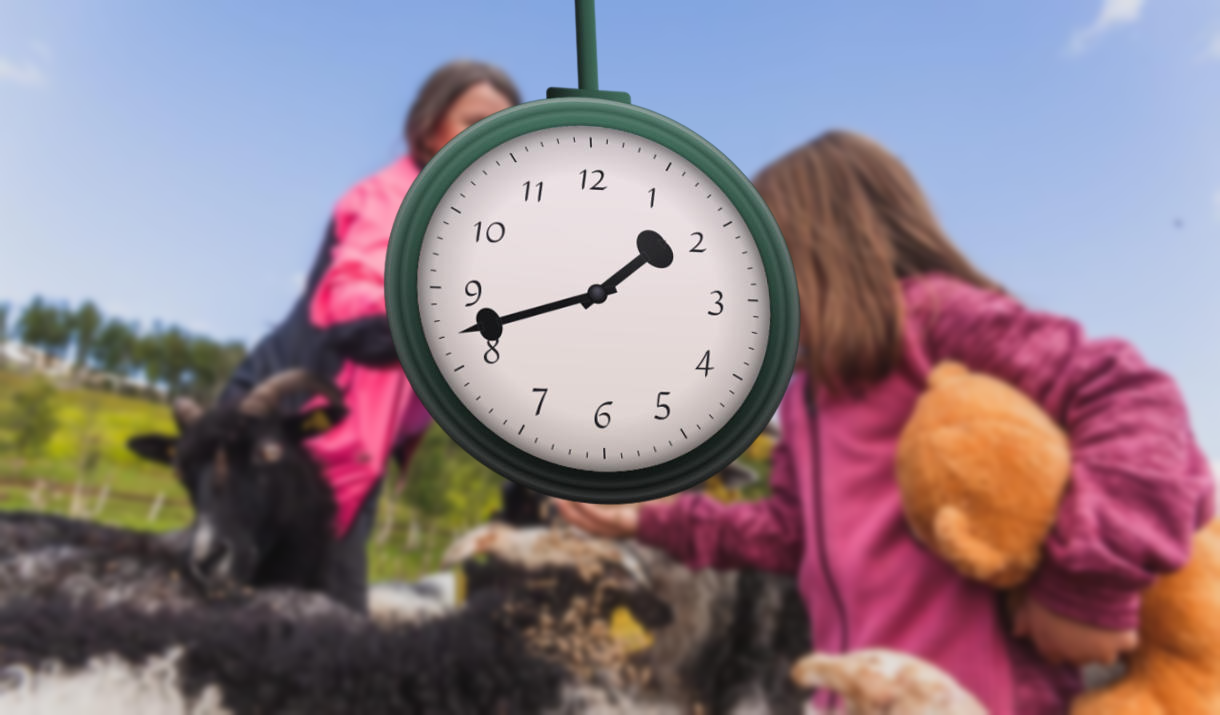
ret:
{"hour": 1, "minute": 42}
